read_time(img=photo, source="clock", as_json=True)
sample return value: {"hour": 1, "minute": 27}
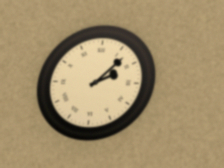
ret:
{"hour": 2, "minute": 7}
